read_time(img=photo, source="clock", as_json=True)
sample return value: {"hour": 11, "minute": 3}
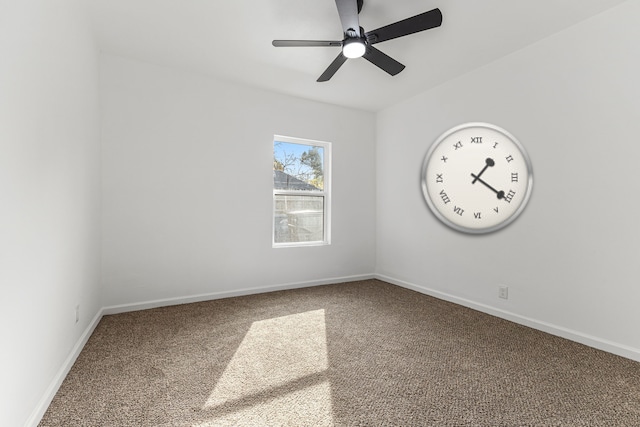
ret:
{"hour": 1, "minute": 21}
